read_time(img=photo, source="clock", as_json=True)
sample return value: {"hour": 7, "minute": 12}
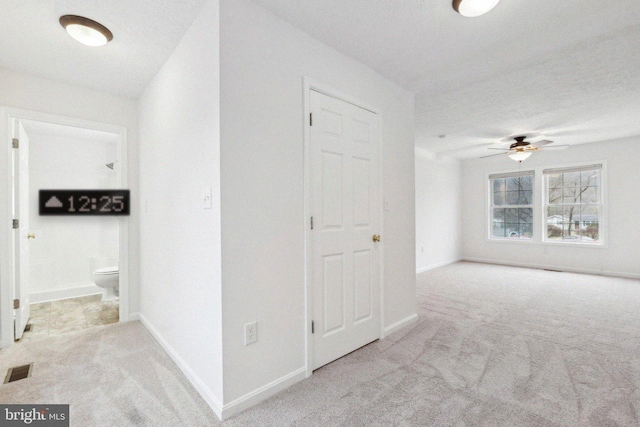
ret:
{"hour": 12, "minute": 25}
